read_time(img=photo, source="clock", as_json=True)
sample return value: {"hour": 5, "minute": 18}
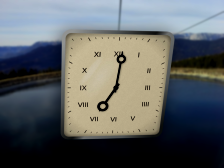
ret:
{"hour": 7, "minute": 1}
